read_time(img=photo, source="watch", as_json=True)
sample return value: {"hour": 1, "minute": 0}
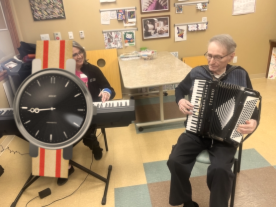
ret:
{"hour": 8, "minute": 44}
